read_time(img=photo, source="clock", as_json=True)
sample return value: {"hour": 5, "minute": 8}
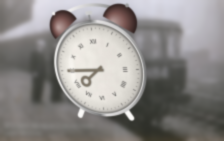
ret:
{"hour": 7, "minute": 45}
